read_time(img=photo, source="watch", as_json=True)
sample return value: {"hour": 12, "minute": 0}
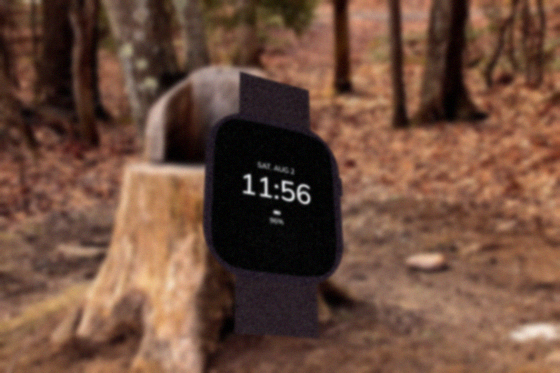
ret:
{"hour": 11, "minute": 56}
